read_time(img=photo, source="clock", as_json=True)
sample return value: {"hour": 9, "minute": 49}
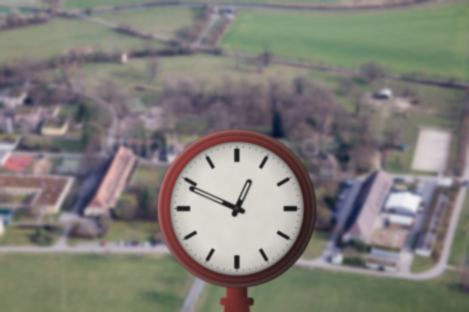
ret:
{"hour": 12, "minute": 49}
